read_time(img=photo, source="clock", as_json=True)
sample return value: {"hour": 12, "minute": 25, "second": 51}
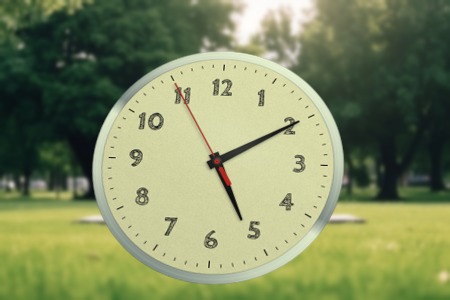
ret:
{"hour": 5, "minute": 9, "second": 55}
